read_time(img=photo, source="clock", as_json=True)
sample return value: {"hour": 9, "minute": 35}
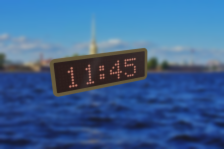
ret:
{"hour": 11, "minute": 45}
